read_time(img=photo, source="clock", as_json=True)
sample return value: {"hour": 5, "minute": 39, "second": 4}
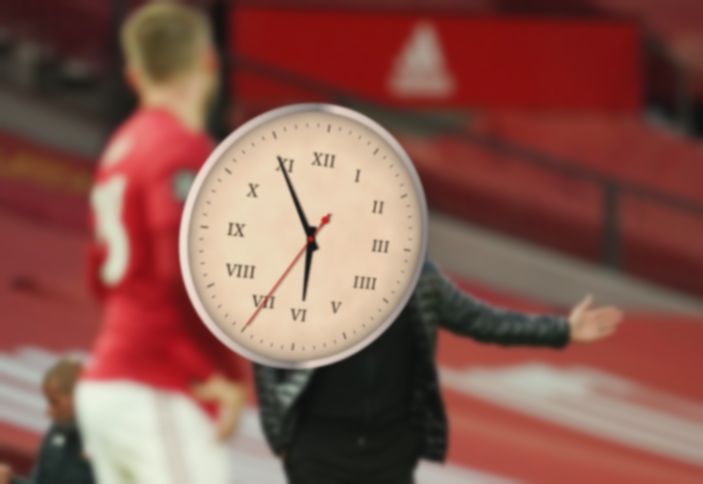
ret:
{"hour": 5, "minute": 54, "second": 35}
